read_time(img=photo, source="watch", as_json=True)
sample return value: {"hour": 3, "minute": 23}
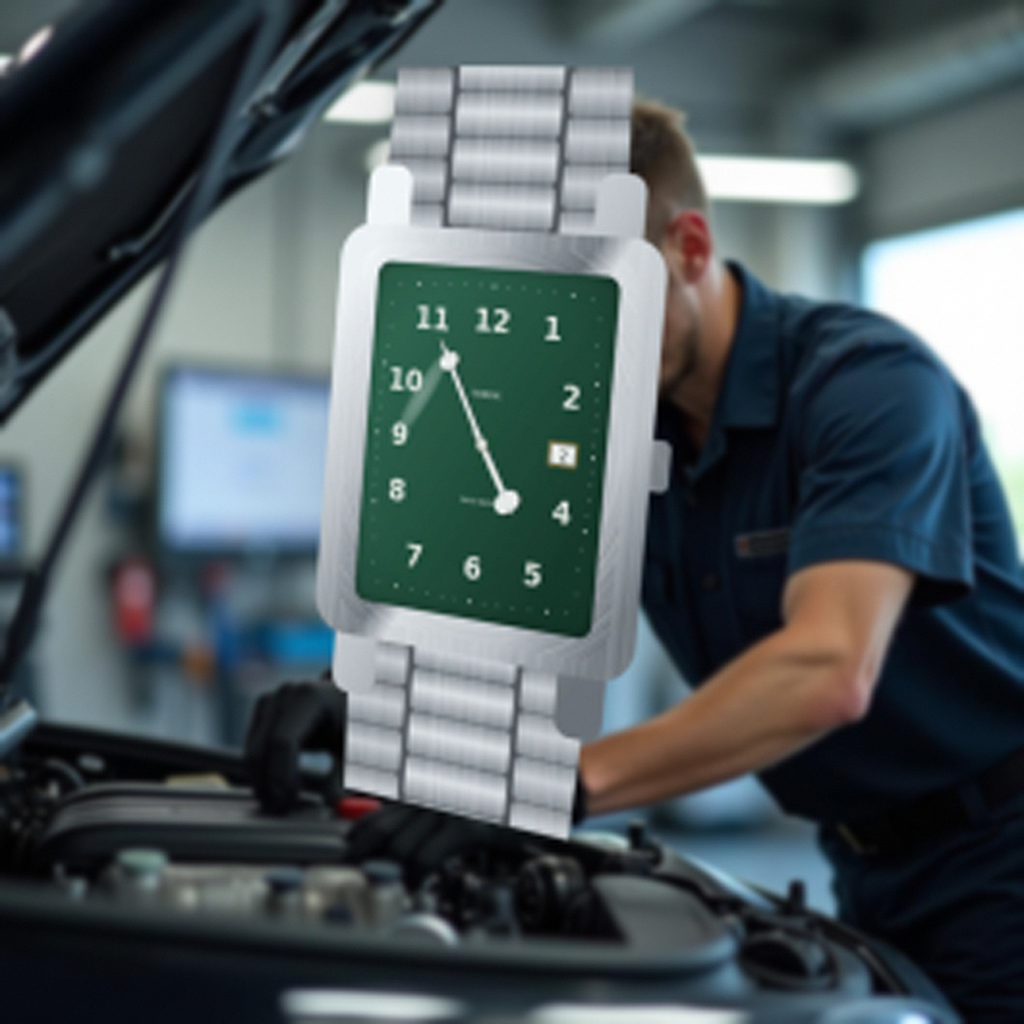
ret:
{"hour": 4, "minute": 55}
